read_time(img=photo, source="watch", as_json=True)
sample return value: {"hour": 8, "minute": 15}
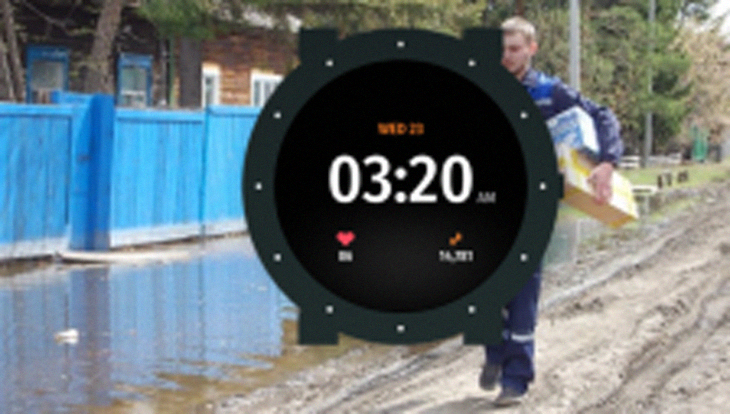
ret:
{"hour": 3, "minute": 20}
